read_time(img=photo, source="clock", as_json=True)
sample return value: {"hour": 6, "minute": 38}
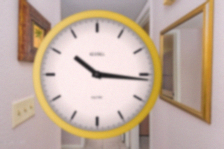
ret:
{"hour": 10, "minute": 16}
